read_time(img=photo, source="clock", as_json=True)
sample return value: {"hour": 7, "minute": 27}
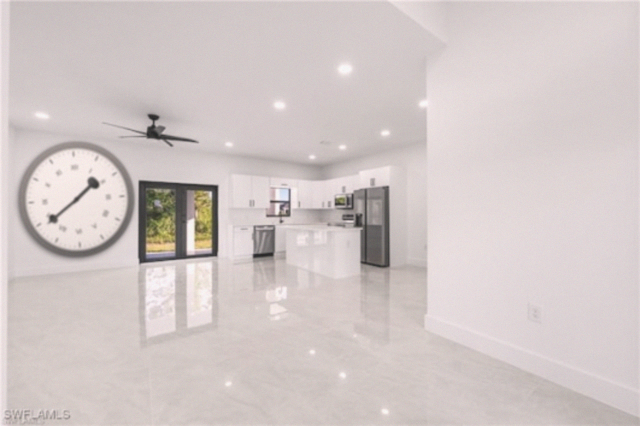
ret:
{"hour": 1, "minute": 39}
